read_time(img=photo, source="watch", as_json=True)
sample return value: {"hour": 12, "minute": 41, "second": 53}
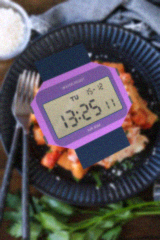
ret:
{"hour": 13, "minute": 25, "second": 11}
